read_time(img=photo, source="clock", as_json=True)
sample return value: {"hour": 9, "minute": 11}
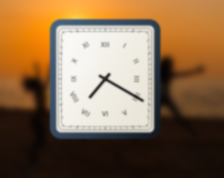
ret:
{"hour": 7, "minute": 20}
